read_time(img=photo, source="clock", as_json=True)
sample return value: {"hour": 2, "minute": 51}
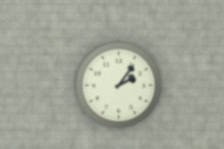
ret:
{"hour": 2, "minute": 6}
